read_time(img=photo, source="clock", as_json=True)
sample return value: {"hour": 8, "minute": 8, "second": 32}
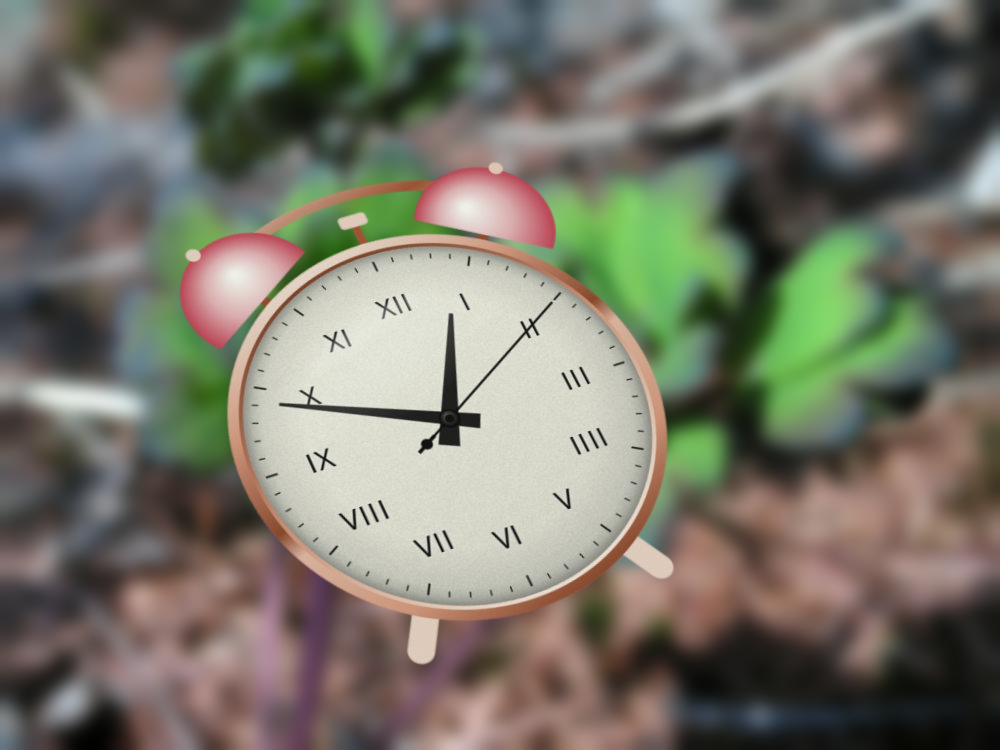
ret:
{"hour": 12, "minute": 49, "second": 10}
